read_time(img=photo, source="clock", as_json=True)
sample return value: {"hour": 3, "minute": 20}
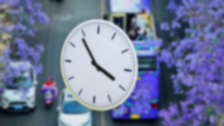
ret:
{"hour": 3, "minute": 54}
